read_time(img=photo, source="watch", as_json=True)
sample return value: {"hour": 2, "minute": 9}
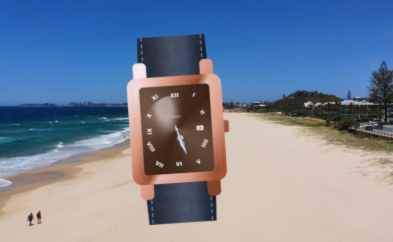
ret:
{"hour": 5, "minute": 27}
